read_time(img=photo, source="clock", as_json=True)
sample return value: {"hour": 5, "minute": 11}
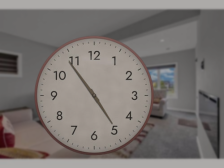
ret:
{"hour": 4, "minute": 54}
